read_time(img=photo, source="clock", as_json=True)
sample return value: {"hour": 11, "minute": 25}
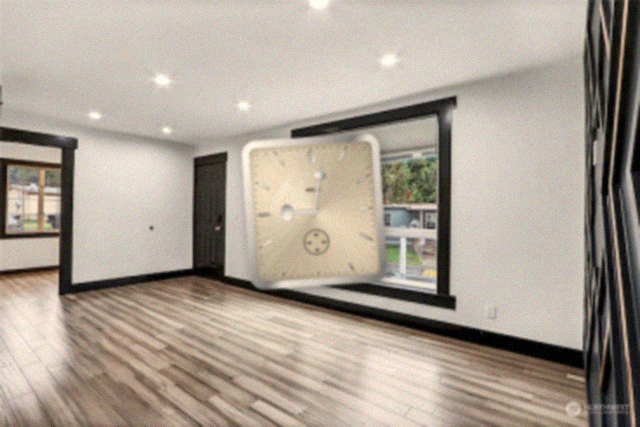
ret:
{"hour": 9, "minute": 2}
